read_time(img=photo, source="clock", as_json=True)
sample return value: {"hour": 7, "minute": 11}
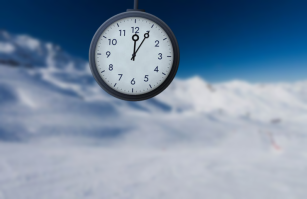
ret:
{"hour": 12, "minute": 5}
